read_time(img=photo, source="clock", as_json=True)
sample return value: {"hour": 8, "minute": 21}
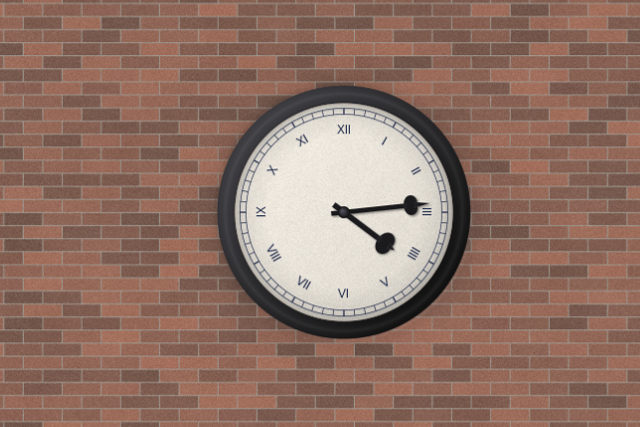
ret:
{"hour": 4, "minute": 14}
